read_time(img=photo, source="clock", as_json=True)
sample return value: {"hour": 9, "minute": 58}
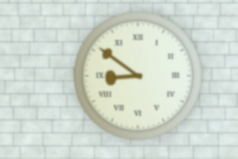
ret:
{"hour": 8, "minute": 51}
